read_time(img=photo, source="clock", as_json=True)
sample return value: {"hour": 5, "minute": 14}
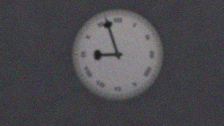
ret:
{"hour": 8, "minute": 57}
